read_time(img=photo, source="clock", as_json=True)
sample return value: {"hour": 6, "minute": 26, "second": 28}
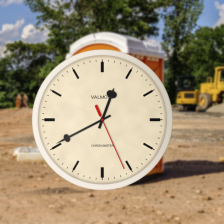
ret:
{"hour": 12, "minute": 40, "second": 26}
